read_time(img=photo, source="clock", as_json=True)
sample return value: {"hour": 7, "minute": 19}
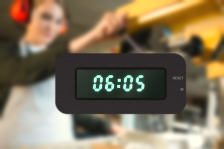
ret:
{"hour": 6, "minute": 5}
